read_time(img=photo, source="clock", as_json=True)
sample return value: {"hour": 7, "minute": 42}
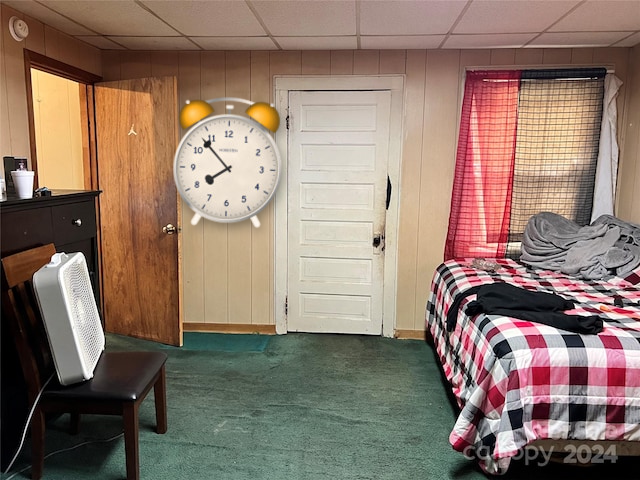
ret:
{"hour": 7, "minute": 53}
